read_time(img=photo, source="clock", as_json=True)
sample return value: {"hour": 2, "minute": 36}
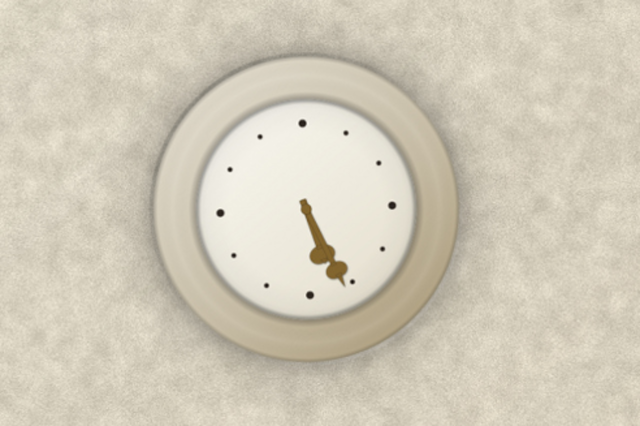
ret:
{"hour": 5, "minute": 26}
